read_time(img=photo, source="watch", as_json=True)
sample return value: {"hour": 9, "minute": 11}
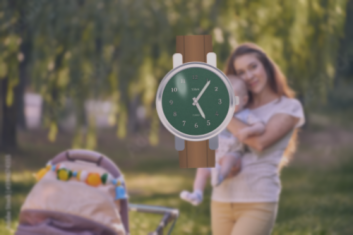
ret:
{"hour": 5, "minute": 6}
